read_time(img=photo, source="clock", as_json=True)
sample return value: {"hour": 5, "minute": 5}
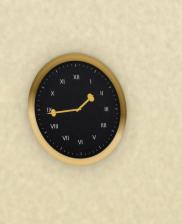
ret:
{"hour": 1, "minute": 44}
